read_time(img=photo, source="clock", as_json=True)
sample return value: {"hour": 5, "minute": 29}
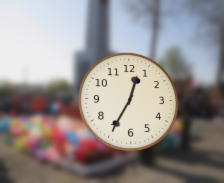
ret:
{"hour": 12, "minute": 35}
